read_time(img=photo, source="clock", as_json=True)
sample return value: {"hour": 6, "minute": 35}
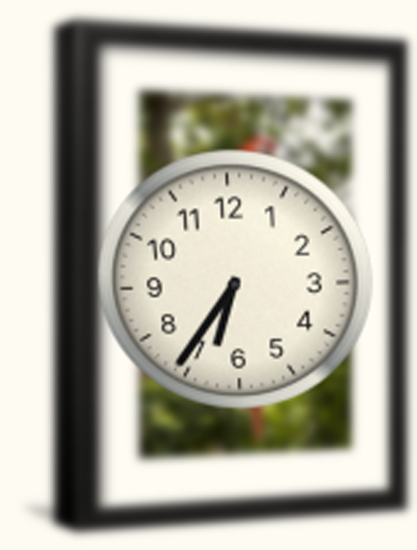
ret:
{"hour": 6, "minute": 36}
